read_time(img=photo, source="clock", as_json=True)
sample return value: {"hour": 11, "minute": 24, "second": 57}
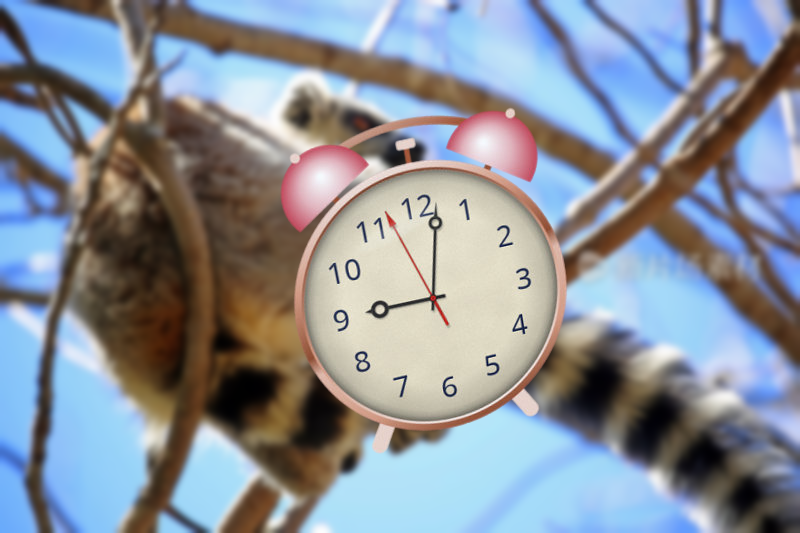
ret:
{"hour": 9, "minute": 1, "second": 57}
